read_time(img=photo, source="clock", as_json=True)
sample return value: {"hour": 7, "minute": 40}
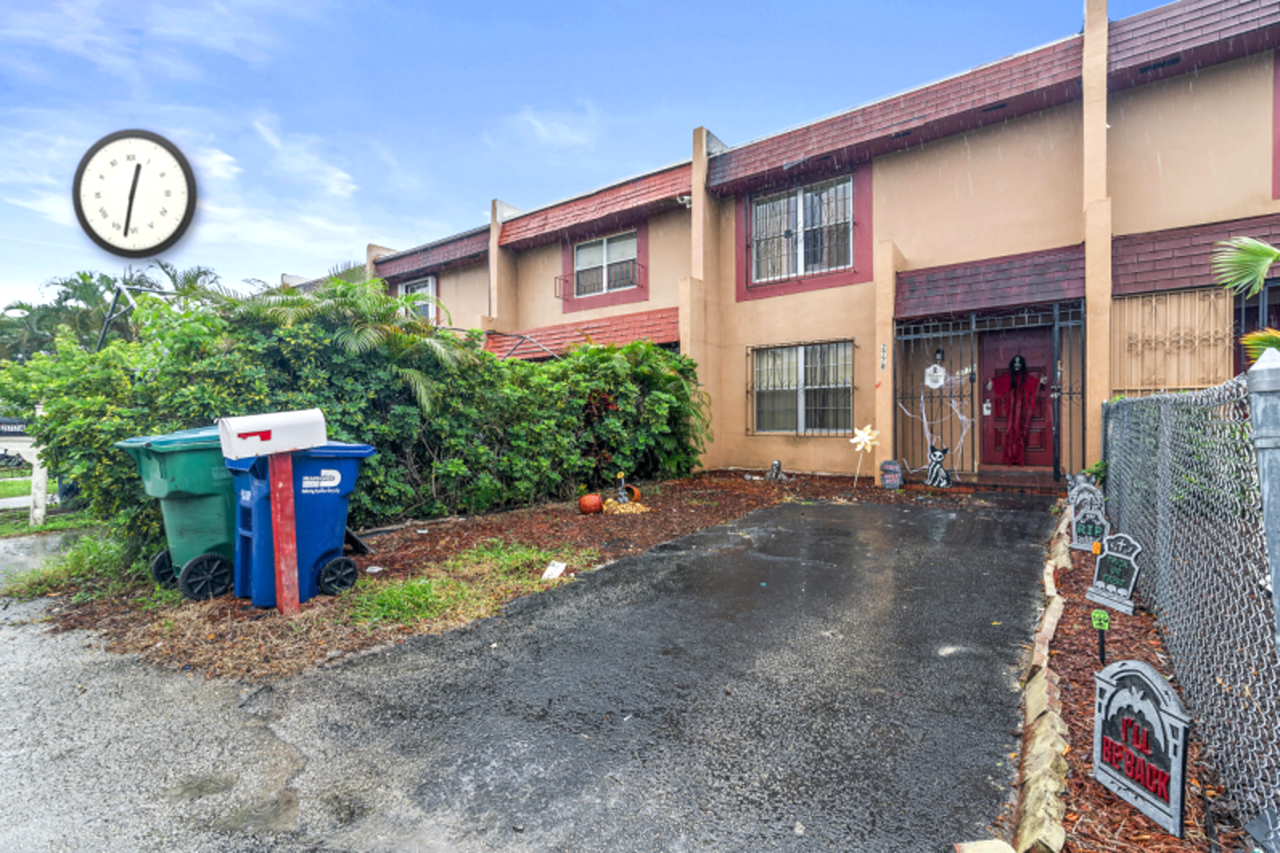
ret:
{"hour": 12, "minute": 32}
